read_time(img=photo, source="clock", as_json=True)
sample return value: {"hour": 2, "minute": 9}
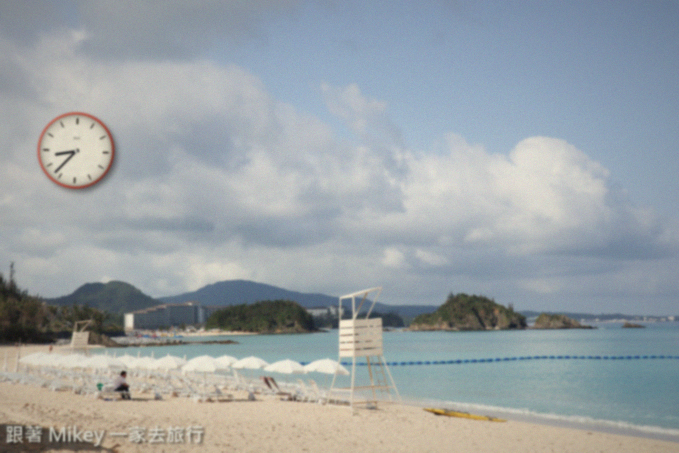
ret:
{"hour": 8, "minute": 37}
